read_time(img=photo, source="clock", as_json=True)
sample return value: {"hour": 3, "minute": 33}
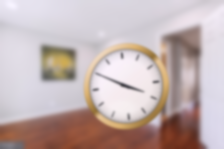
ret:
{"hour": 3, "minute": 50}
